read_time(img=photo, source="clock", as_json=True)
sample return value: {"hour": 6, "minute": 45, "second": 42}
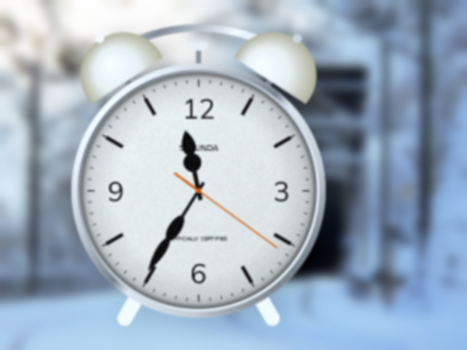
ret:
{"hour": 11, "minute": 35, "second": 21}
